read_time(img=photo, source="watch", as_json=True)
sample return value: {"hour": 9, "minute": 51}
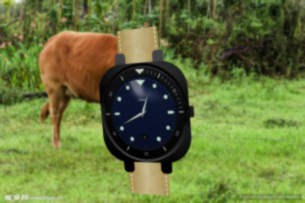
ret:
{"hour": 12, "minute": 41}
